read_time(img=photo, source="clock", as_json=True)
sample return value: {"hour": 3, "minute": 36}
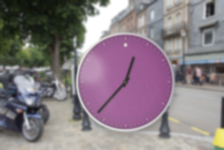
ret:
{"hour": 12, "minute": 37}
